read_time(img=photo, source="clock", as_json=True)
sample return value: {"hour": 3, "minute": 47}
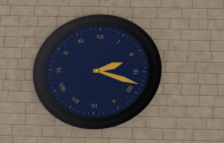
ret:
{"hour": 2, "minute": 18}
